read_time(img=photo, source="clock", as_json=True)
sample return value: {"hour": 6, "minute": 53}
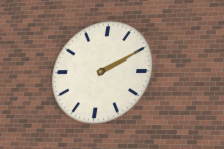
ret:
{"hour": 2, "minute": 10}
